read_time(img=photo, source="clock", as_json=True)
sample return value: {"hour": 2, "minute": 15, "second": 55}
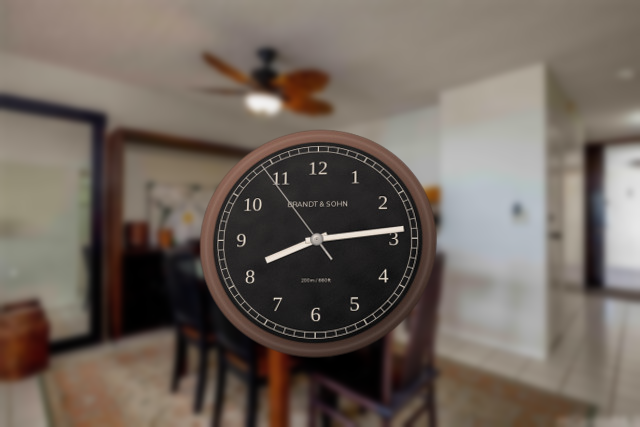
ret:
{"hour": 8, "minute": 13, "second": 54}
